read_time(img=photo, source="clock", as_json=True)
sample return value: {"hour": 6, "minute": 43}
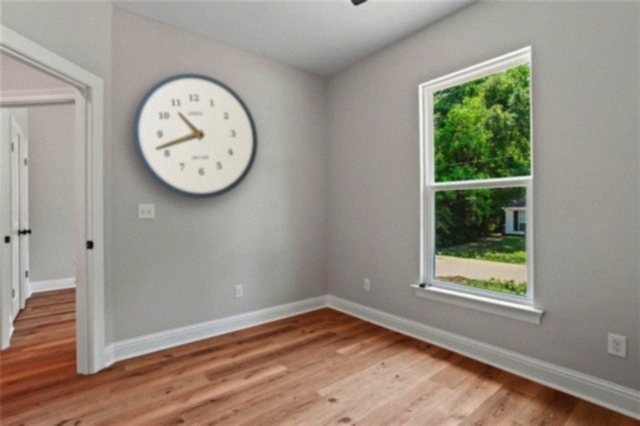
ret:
{"hour": 10, "minute": 42}
